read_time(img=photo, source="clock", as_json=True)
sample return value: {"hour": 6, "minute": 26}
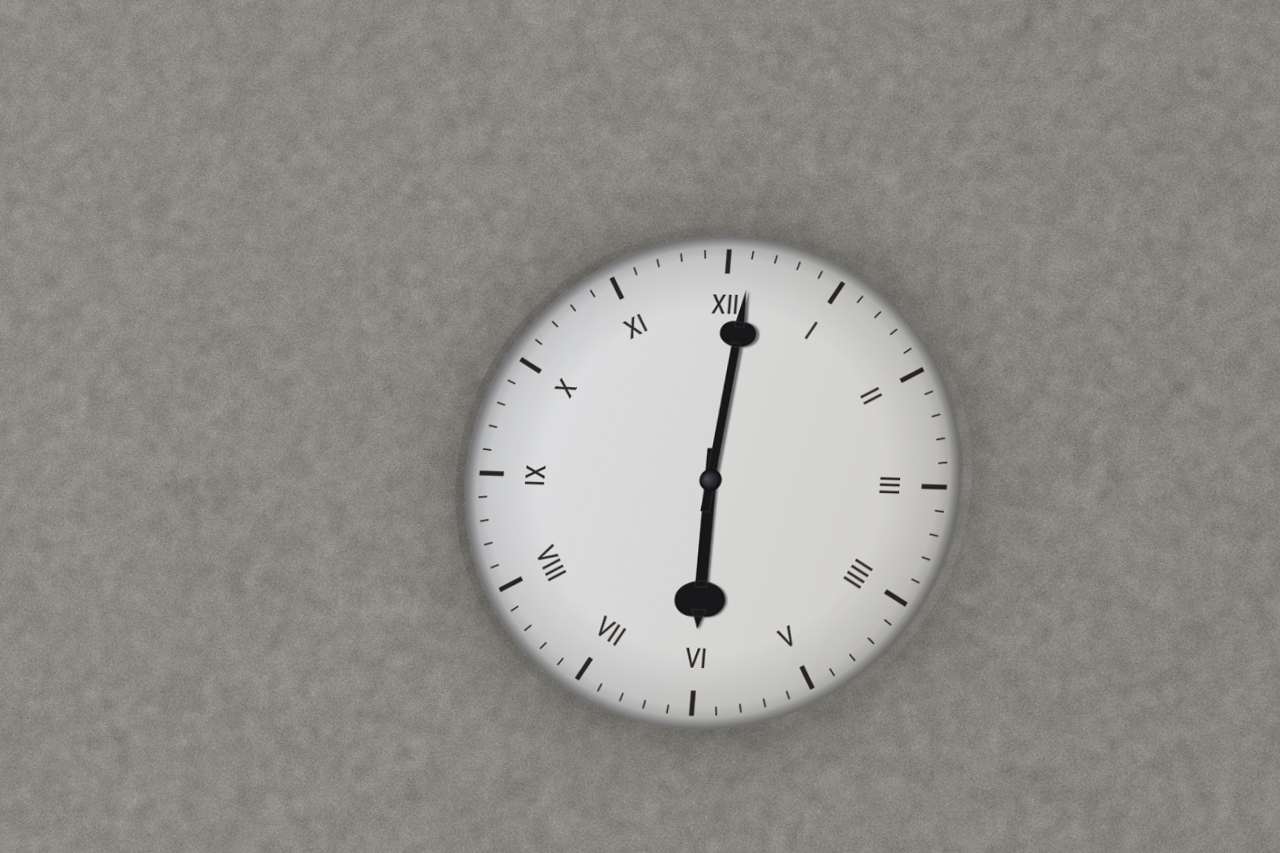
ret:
{"hour": 6, "minute": 1}
